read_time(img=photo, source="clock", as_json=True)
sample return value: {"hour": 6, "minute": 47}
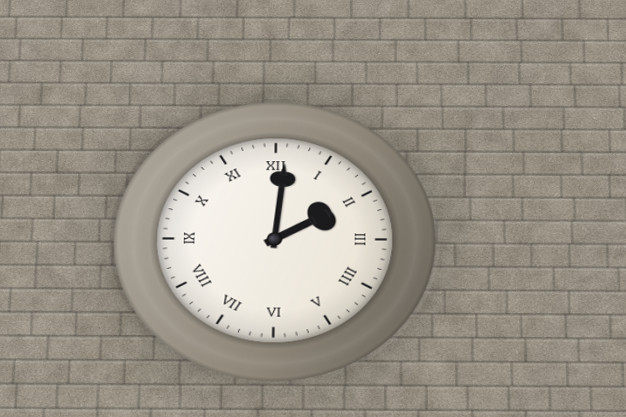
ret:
{"hour": 2, "minute": 1}
